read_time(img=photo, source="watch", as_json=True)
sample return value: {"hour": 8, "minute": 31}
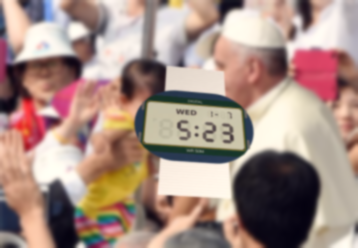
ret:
{"hour": 5, "minute": 23}
